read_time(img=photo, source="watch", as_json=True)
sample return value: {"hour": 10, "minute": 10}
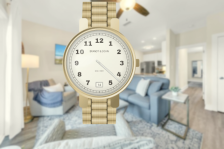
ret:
{"hour": 4, "minute": 22}
